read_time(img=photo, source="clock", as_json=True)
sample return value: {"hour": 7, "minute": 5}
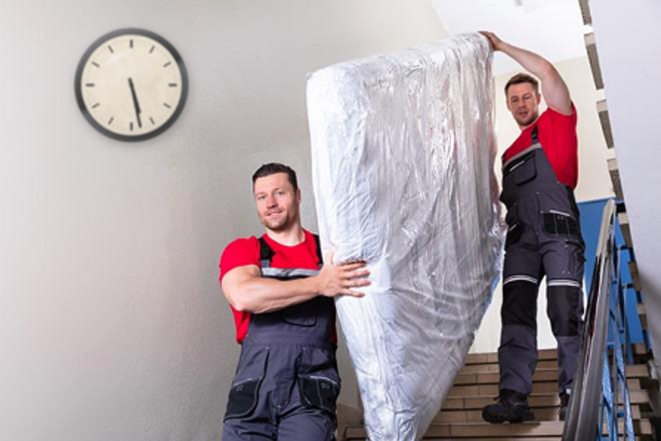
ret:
{"hour": 5, "minute": 28}
